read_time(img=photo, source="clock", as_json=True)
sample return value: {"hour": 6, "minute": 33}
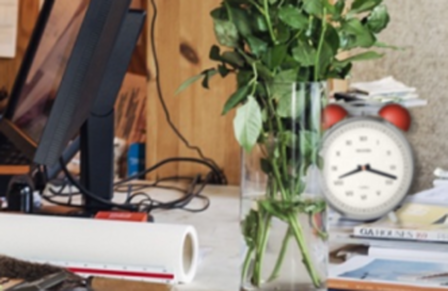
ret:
{"hour": 8, "minute": 18}
